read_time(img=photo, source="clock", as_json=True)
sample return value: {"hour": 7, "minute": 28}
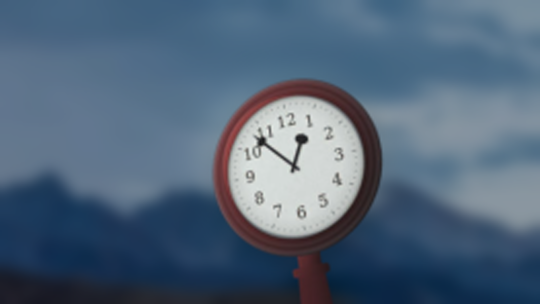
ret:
{"hour": 12, "minute": 53}
